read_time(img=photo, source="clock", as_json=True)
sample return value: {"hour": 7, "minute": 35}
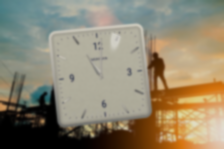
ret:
{"hour": 11, "minute": 1}
